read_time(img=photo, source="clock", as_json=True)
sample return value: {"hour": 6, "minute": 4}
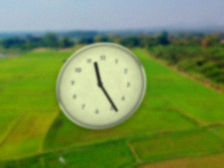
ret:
{"hour": 11, "minute": 24}
